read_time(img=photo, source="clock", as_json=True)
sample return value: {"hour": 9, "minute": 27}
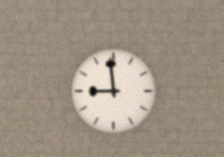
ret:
{"hour": 8, "minute": 59}
